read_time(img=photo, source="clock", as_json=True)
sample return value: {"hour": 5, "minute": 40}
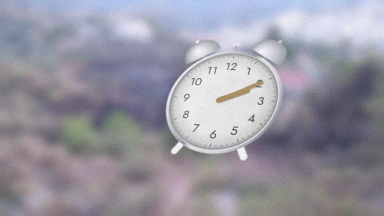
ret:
{"hour": 2, "minute": 10}
